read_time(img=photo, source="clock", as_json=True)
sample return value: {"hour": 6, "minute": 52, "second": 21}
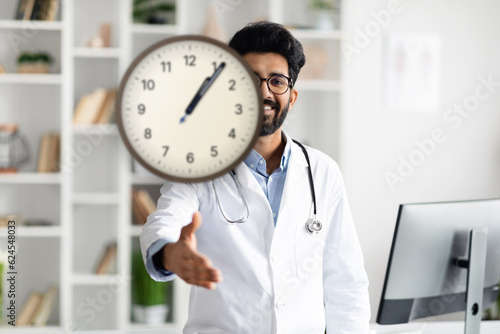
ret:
{"hour": 1, "minute": 6, "second": 6}
